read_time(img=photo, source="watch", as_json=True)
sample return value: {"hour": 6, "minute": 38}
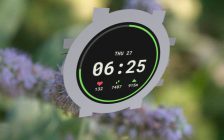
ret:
{"hour": 6, "minute": 25}
